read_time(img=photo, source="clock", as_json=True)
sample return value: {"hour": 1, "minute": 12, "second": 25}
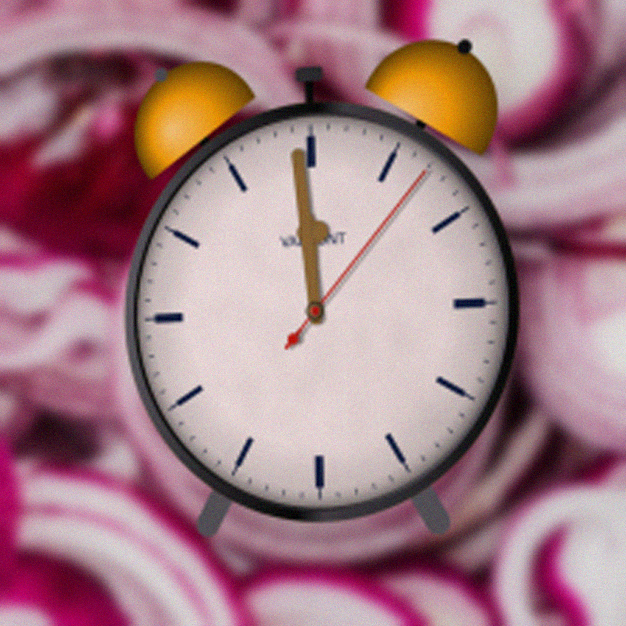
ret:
{"hour": 11, "minute": 59, "second": 7}
